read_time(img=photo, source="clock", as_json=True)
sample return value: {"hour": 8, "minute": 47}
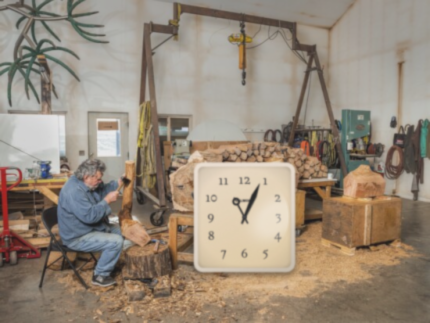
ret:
{"hour": 11, "minute": 4}
